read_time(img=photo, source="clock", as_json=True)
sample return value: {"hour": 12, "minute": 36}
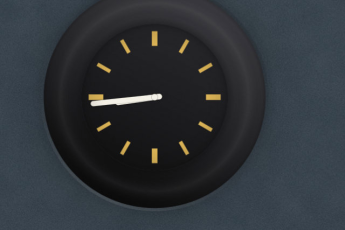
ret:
{"hour": 8, "minute": 44}
